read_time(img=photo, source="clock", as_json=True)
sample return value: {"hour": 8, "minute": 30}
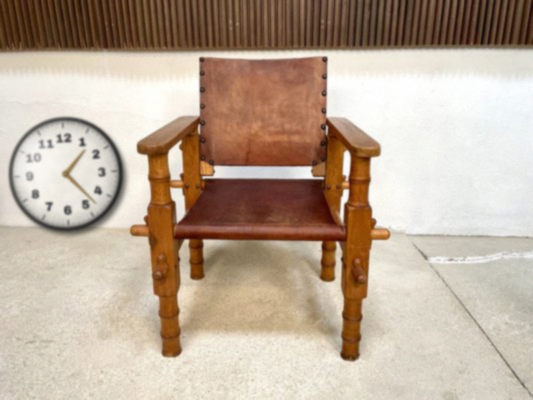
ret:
{"hour": 1, "minute": 23}
